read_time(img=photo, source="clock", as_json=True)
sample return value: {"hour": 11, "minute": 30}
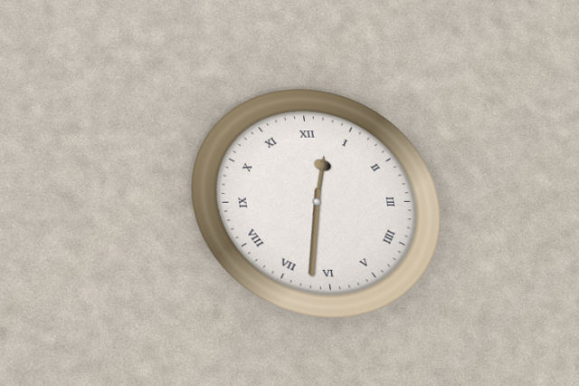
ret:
{"hour": 12, "minute": 32}
